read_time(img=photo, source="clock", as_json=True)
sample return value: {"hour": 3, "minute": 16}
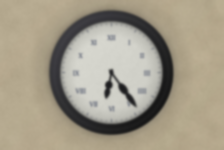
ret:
{"hour": 6, "minute": 24}
